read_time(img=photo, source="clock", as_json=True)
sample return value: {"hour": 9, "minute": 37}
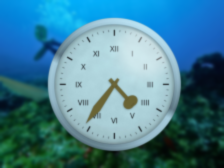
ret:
{"hour": 4, "minute": 36}
